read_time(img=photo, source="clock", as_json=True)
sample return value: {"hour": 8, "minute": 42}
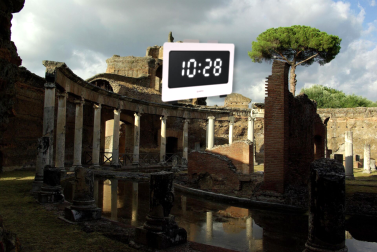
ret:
{"hour": 10, "minute": 28}
